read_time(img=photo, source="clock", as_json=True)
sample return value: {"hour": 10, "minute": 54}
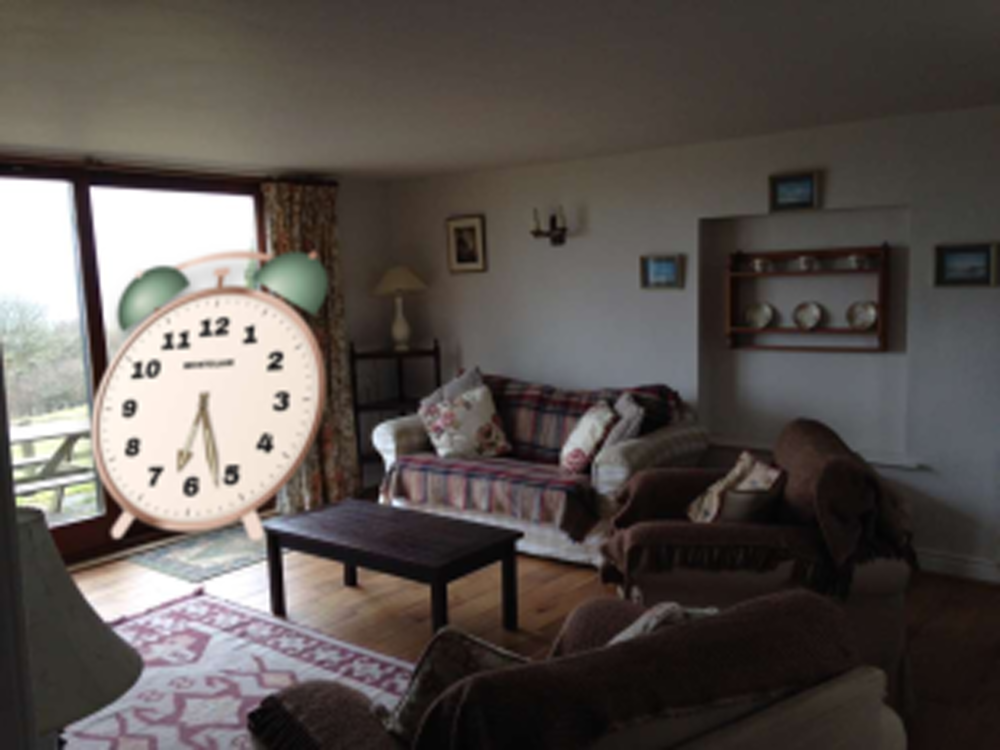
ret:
{"hour": 6, "minute": 27}
